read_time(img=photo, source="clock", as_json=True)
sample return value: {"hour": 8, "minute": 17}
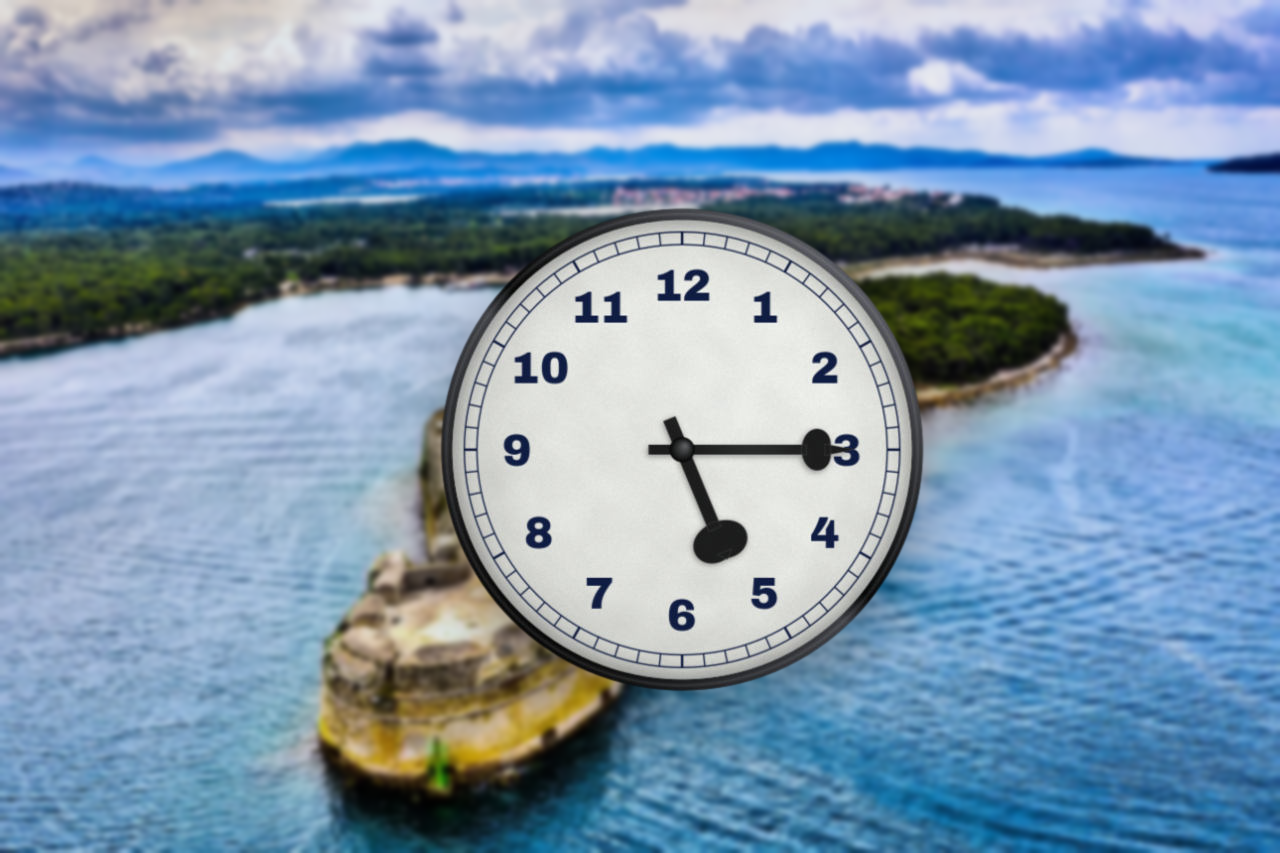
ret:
{"hour": 5, "minute": 15}
